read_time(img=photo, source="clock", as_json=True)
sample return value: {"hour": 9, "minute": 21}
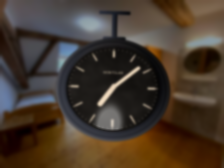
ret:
{"hour": 7, "minute": 8}
